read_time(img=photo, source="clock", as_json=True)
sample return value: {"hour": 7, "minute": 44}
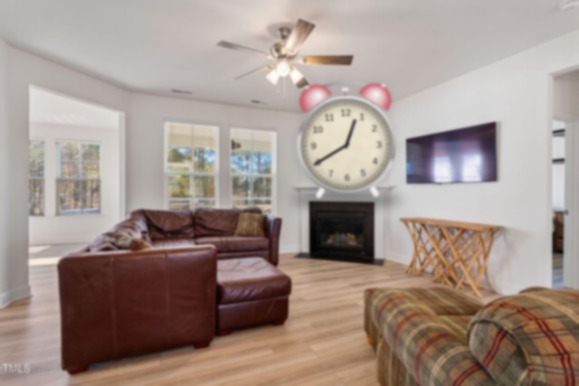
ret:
{"hour": 12, "minute": 40}
